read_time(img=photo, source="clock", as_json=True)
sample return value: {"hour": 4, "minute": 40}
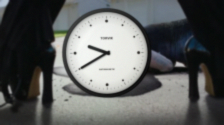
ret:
{"hour": 9, "minute": 40}
